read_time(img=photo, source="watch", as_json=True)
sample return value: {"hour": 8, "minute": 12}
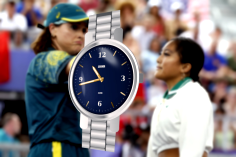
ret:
{"hour": 10, "minute": 43}
